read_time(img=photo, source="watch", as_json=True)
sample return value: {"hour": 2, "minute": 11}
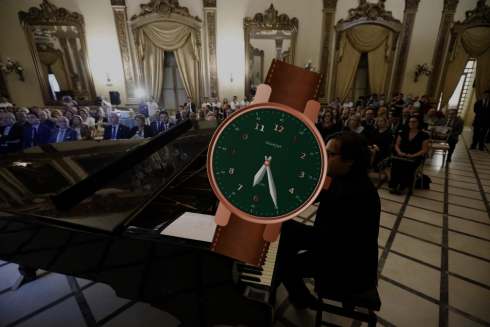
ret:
{"hour": 6, "minute": 25}
